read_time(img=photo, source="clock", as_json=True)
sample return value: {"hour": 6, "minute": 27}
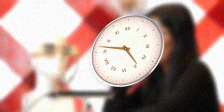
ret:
{"hour": 4, "minute": 47}
